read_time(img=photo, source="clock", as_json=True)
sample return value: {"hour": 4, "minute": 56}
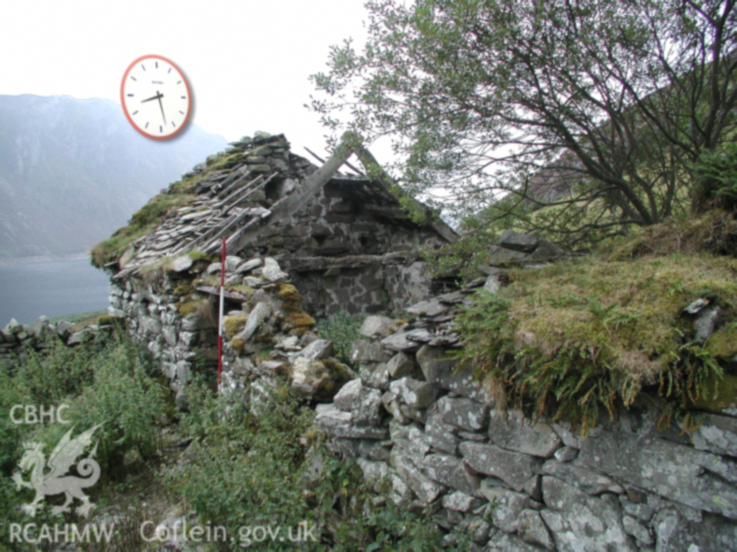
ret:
{"hour": 8, "minute": 28}
